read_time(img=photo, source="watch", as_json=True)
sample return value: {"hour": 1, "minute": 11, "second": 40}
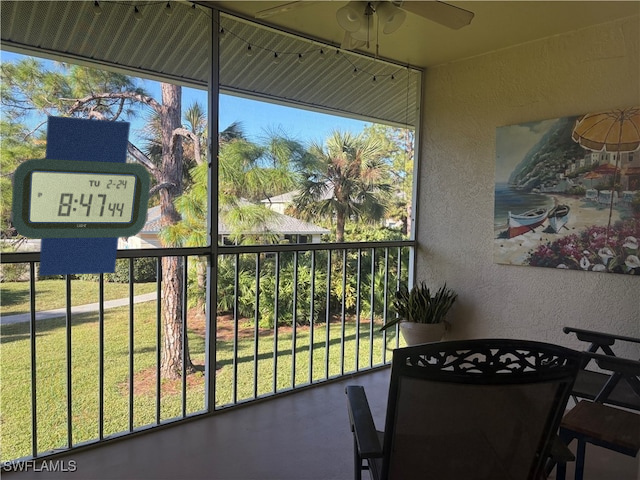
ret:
{"hour": 8, "minute": 47, "second": 44}
